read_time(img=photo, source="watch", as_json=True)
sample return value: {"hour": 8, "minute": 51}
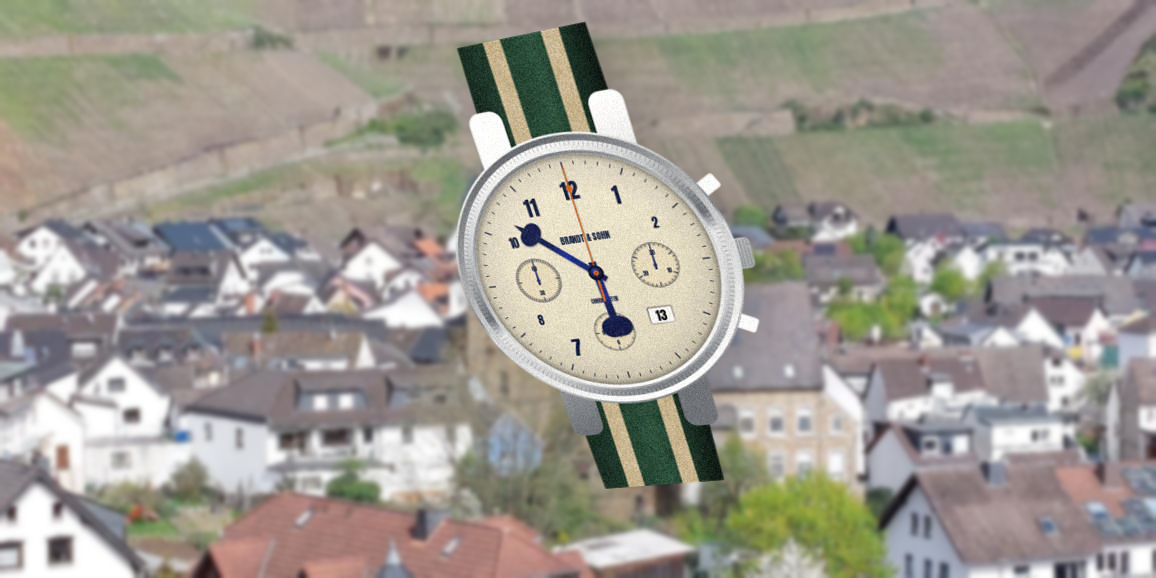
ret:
{"hour": 5, "minute": 52}
